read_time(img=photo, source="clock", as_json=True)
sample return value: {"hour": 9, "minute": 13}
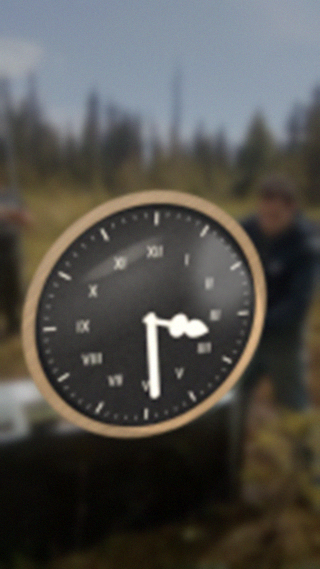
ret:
{"hour": 3, "minute": 29}
